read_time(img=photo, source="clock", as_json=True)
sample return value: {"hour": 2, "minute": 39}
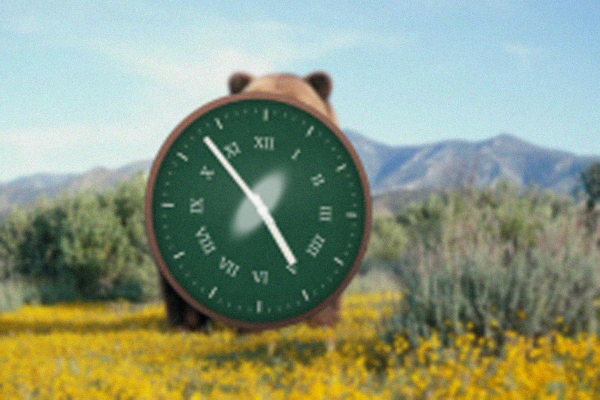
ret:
{"hour": 4, "minute": 53}
